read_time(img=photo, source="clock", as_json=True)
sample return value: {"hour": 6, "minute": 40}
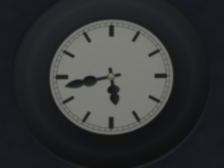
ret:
{"hour": 5, "minute": 43}
